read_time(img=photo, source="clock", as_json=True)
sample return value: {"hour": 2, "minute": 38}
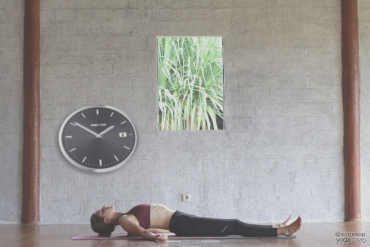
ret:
{"hour": 1, "minute": 51}
